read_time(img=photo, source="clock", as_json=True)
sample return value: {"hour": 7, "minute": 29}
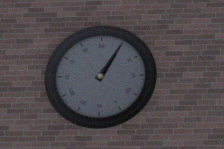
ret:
{"hour": 1, "minute": 5}
